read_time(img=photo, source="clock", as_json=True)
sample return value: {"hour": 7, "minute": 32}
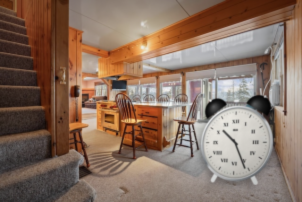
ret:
{"hour": 10, "minute": 26}
